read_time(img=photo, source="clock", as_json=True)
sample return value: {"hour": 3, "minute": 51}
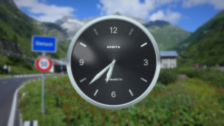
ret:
{"hour": 6, "minute": 38}
